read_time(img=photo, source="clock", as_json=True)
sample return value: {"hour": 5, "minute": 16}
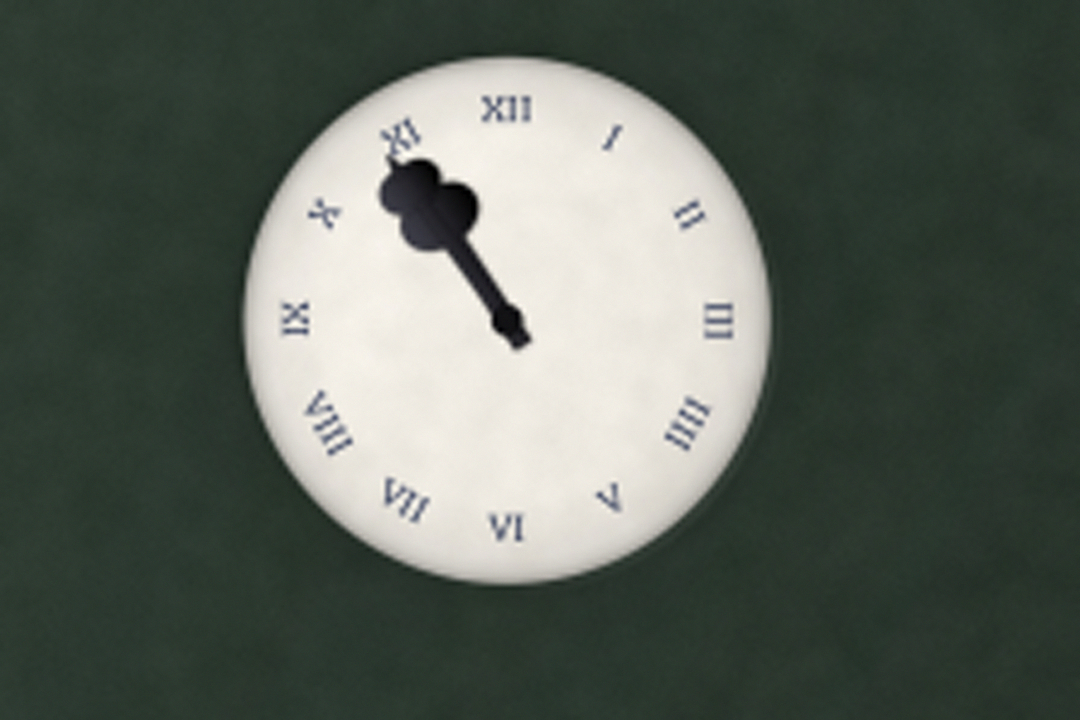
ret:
{"hour": 10, "minute": 54}
